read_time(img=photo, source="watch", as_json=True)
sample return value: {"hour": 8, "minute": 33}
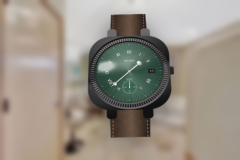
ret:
{"hour": 1, "minute": 38}
